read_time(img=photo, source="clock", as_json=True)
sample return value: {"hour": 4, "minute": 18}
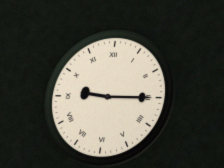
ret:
{"hour": 9, "minute": 15}
